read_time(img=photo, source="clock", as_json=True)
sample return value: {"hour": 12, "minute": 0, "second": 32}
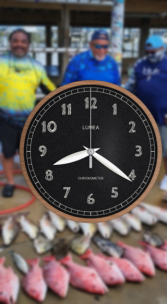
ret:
{"hour": 8, "minute": 21, "second": 0}
